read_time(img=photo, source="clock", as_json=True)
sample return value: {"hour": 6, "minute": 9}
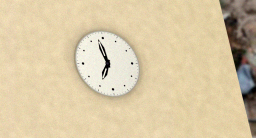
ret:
{"hour": 6, "minute": 58}
